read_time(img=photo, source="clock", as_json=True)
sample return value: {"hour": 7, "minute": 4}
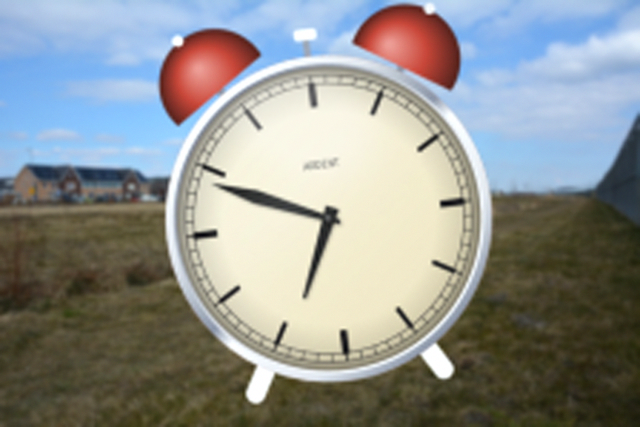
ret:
{"hour": 6, "minute": 49}
